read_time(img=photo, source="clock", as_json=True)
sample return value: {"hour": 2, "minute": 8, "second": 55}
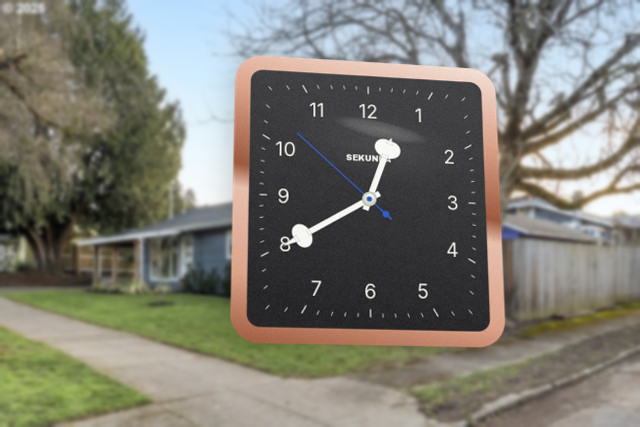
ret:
{"hour": 12, "minute": 39, "second": 52}
